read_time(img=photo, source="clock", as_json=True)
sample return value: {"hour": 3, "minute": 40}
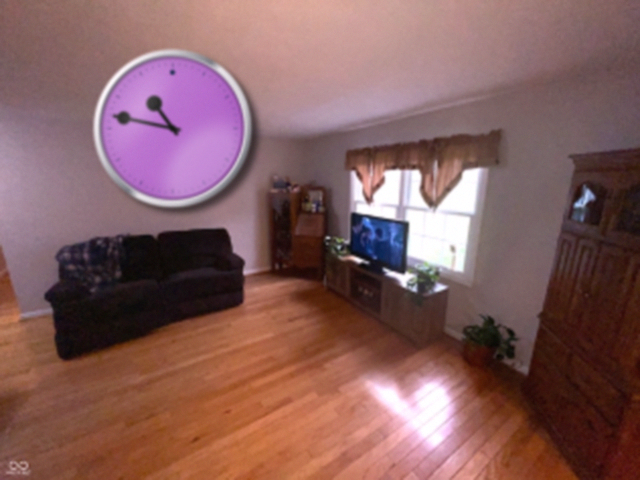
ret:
{"hour": 10, "minute": 47}
